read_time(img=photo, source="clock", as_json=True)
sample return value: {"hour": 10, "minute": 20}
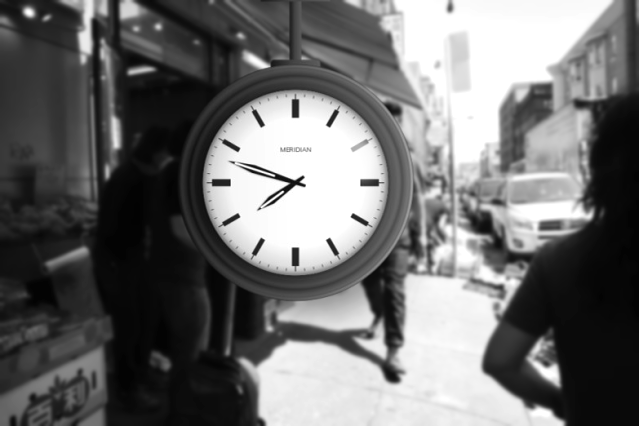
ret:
{"hour": 7, "minute": 48}
